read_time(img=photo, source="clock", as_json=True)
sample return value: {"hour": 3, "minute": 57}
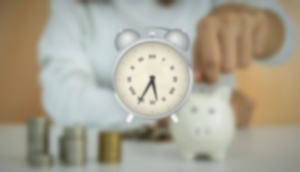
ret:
{"hour": 5, "minute": 35}
